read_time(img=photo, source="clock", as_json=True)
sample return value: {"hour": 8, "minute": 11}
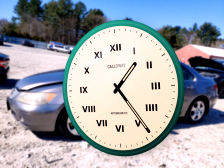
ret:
{"hour": 1, "minute": 24}
